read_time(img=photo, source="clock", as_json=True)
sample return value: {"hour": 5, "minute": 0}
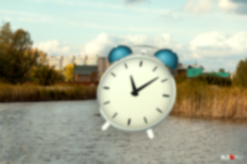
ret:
{"hour": 11, "minute": 8}
